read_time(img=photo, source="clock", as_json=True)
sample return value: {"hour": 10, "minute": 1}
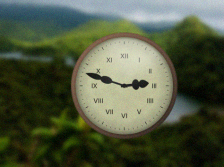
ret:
{"hour": 2, "minute": 48}
